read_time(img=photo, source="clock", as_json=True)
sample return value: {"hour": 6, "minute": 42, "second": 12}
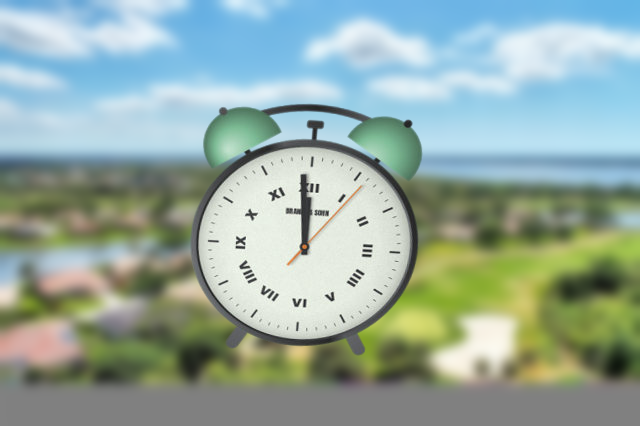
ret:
{"hour": 11, "minute": 59, "second": 6}
